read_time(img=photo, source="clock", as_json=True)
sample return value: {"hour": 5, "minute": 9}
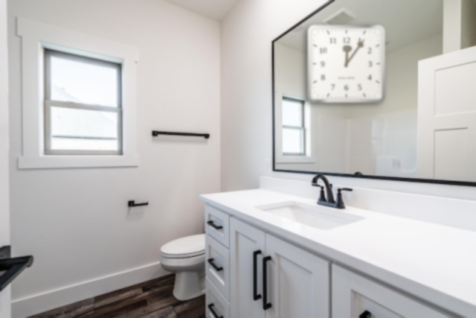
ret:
{"hour": 12, "minute": 6}
